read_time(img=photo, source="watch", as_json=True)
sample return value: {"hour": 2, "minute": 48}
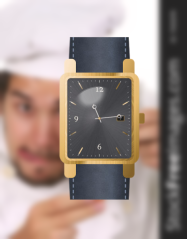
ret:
{"hour": 11, "minute": 14}
